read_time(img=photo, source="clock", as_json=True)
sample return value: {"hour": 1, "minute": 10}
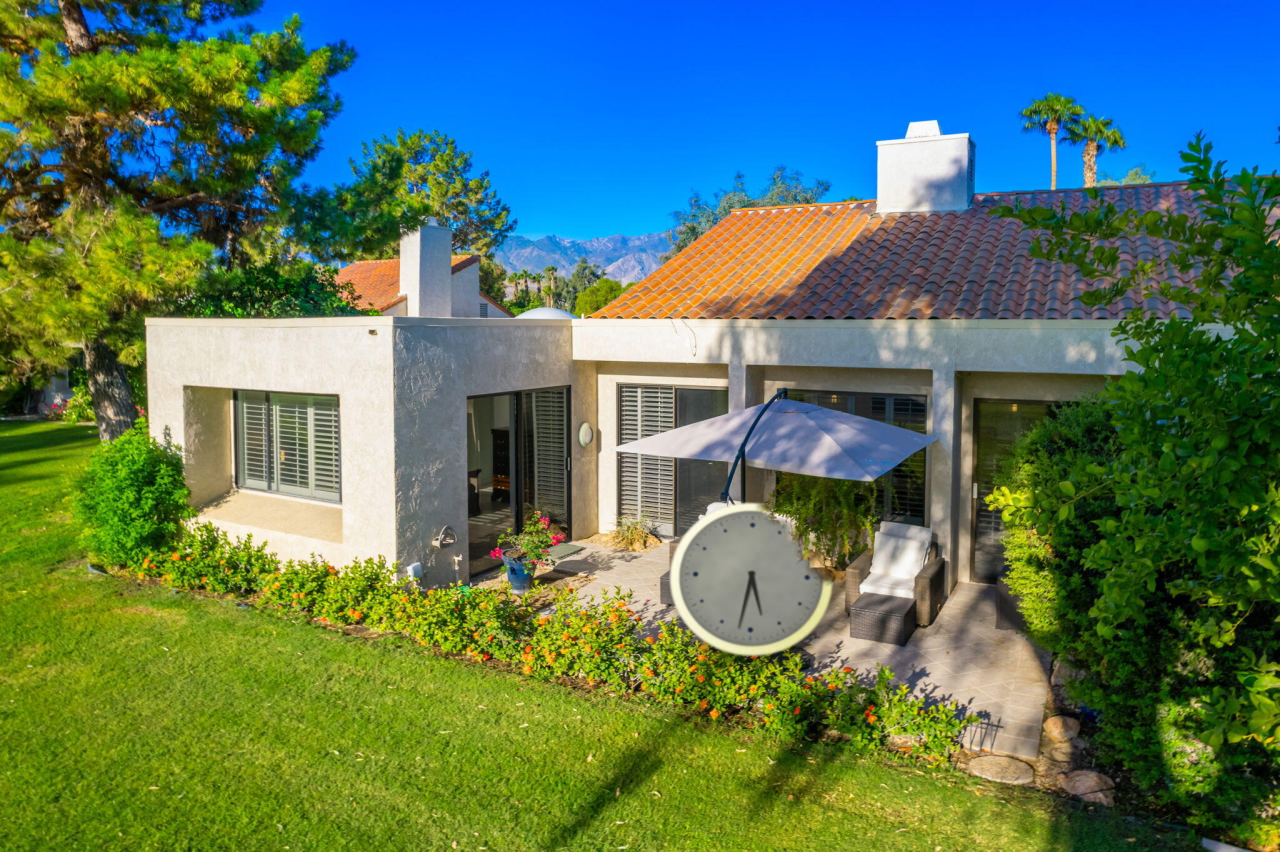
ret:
{"hour": 5, "minute": 32}
